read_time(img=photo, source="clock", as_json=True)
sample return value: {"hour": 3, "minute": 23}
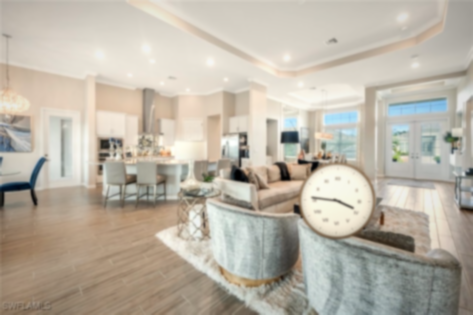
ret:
{"hour": 3, "minute": 46}
